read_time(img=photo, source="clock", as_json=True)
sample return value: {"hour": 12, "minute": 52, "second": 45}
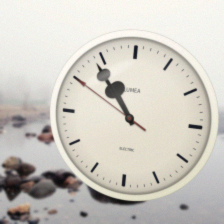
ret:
{"hour": 10, "minute": 53, "second": 50}
